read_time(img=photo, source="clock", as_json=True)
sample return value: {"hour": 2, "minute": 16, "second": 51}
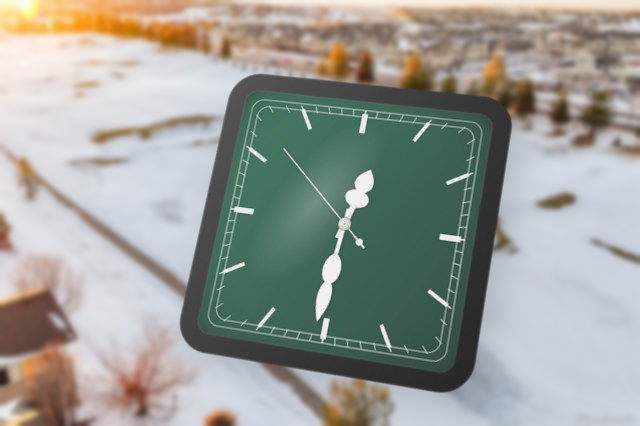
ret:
{"hour": 12, "minute": 30, "second": 52}
